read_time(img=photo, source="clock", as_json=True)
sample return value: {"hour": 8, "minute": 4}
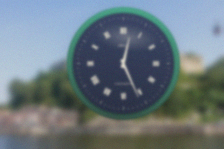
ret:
{"hour": 12, "minute": 26}
